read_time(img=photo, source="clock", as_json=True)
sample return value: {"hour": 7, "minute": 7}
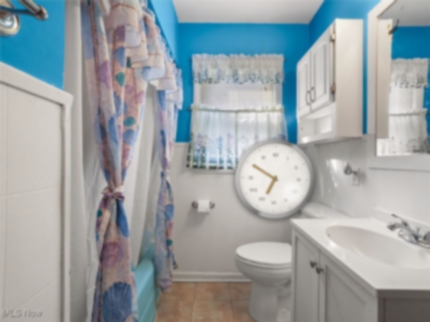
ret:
{"hour": 6, "minute": 50}
